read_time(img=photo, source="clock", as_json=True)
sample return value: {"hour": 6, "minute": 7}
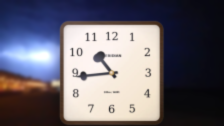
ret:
{"hour": 10, "minute": 44}
